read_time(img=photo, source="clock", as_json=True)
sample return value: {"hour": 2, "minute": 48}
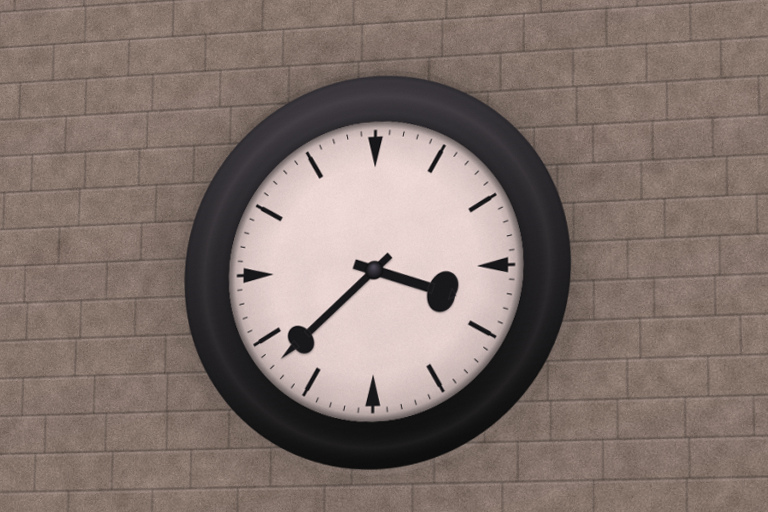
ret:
{"hour": 3, "minute": 38}
